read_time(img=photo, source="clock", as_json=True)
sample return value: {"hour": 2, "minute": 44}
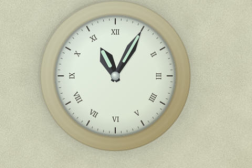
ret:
{"hour": 11, "minute": 5}
